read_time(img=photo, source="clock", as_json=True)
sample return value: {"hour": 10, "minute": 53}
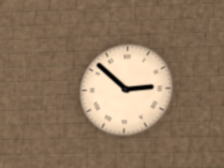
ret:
{"hour": 2, "minute": 52}
